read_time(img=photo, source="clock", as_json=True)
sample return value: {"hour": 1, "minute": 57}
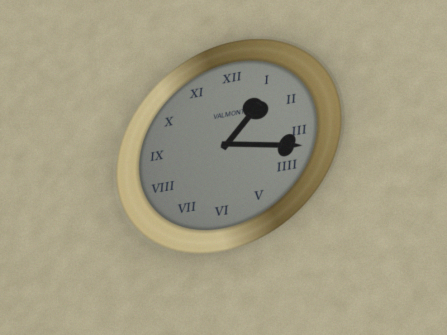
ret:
{"hour": 1, "minute": 17}
